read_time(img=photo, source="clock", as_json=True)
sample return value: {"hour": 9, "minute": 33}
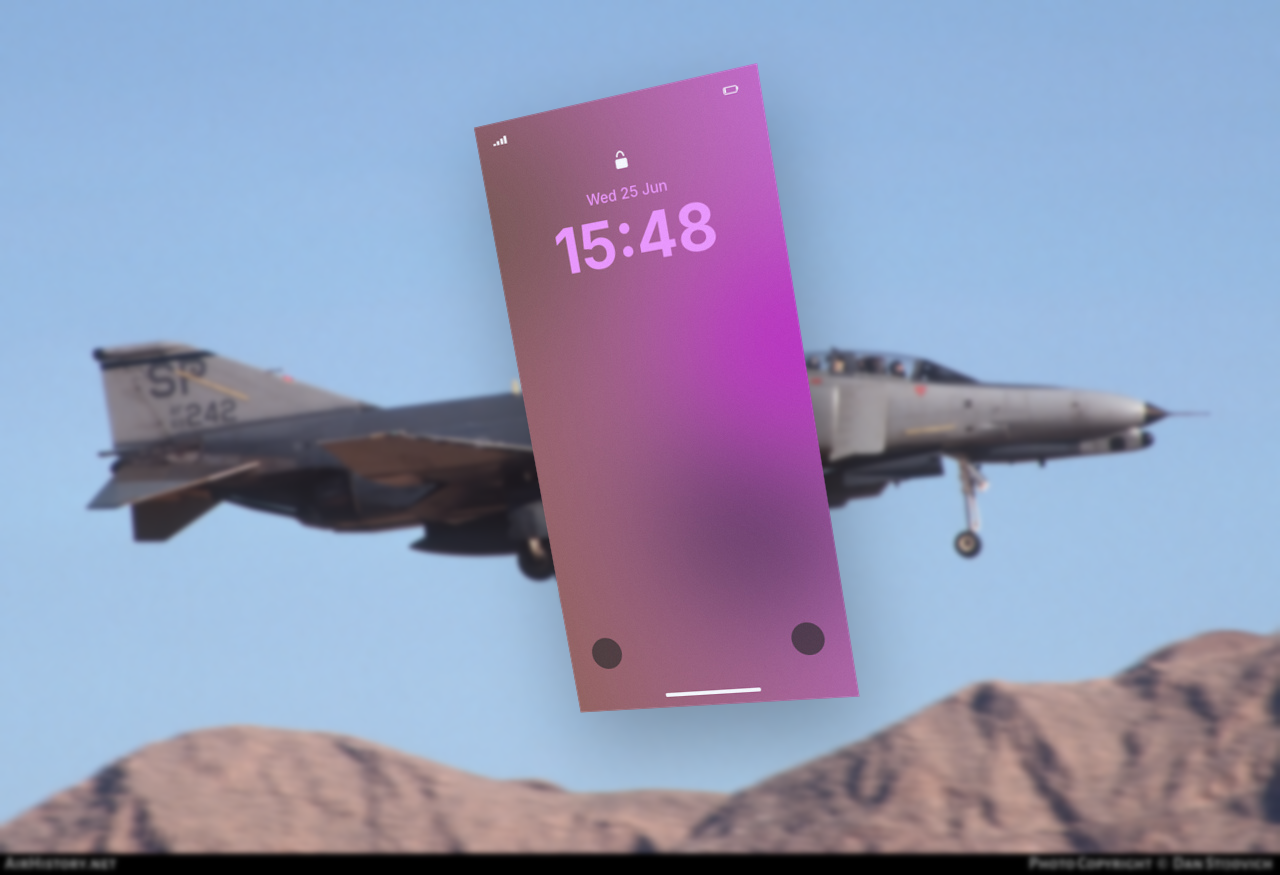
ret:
{"hour": 15, "minute": 48}
